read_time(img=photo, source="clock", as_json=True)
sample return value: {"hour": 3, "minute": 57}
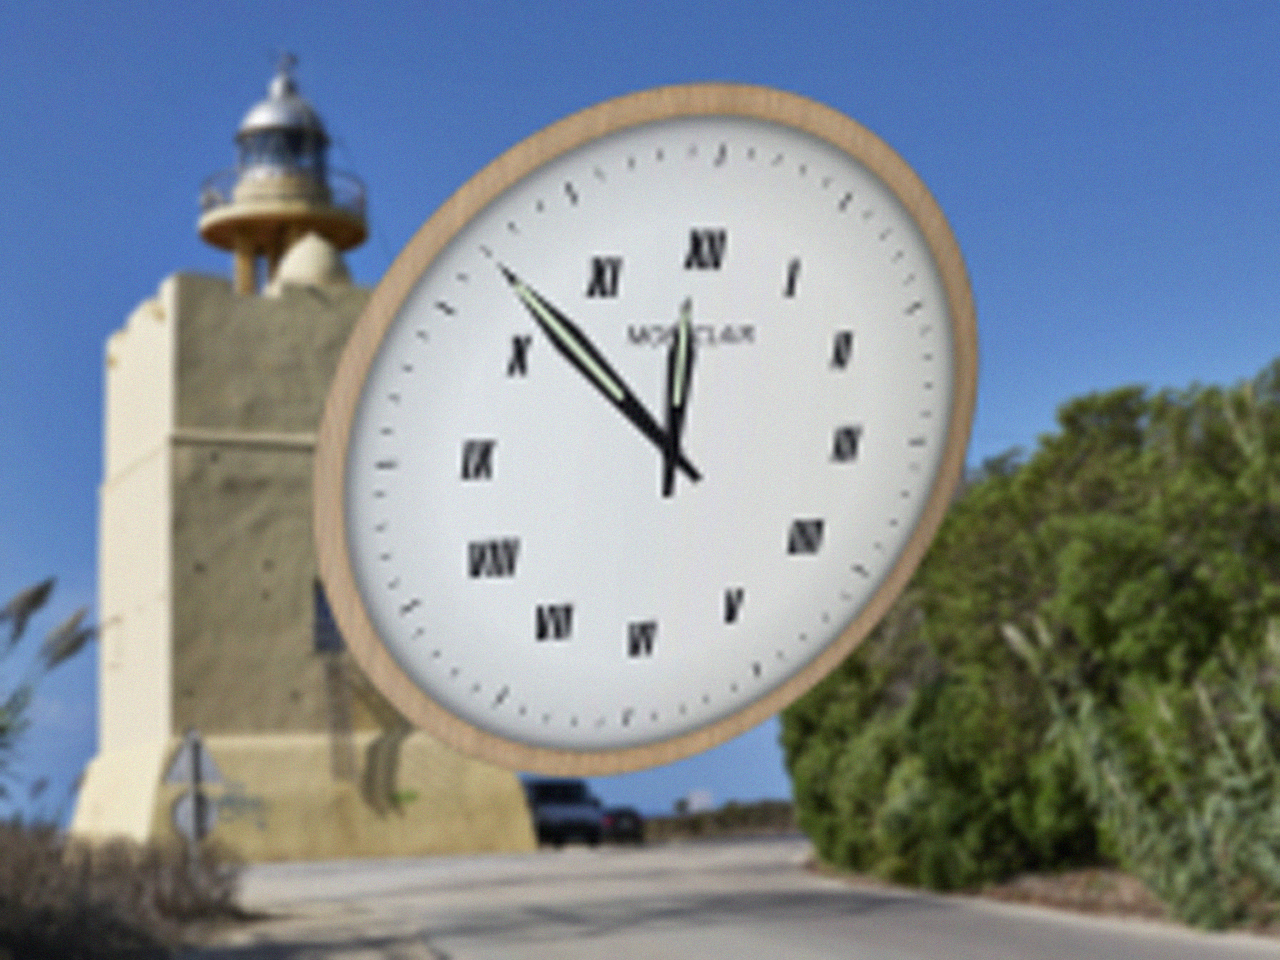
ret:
{"hour": 11, "minute": 52}
